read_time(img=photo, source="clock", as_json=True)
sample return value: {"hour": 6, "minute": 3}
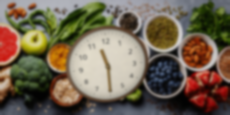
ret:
{"hour": 11, "minute": 30}
